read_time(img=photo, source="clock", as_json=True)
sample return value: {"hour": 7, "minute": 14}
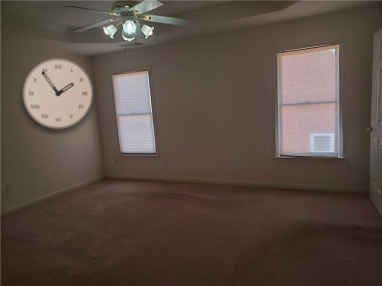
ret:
{"hour": 1, "minute": 54}
